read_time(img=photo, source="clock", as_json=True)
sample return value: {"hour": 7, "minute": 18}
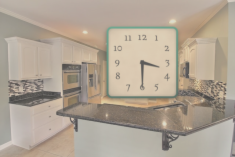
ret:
{"hour": 3, "minute": 30}
